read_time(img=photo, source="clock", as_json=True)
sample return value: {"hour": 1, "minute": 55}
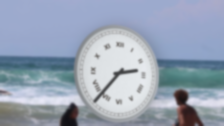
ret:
{"hour": 2, "minute": 37}
